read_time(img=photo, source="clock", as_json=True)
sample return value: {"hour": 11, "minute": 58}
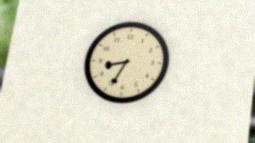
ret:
{"hour": 8, "minute": 34}
